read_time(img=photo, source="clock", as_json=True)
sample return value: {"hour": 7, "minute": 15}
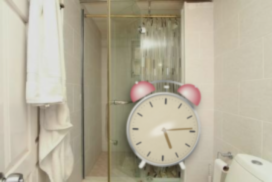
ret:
{"hour": 5, "minute": 14}
